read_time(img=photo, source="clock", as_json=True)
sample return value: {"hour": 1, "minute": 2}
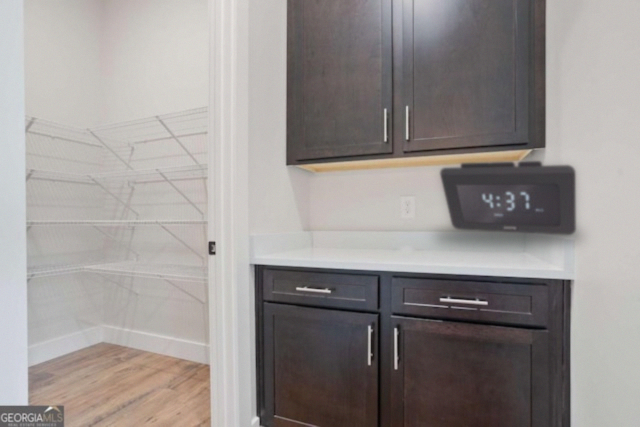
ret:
{"hour": 4, "minute": 37}
